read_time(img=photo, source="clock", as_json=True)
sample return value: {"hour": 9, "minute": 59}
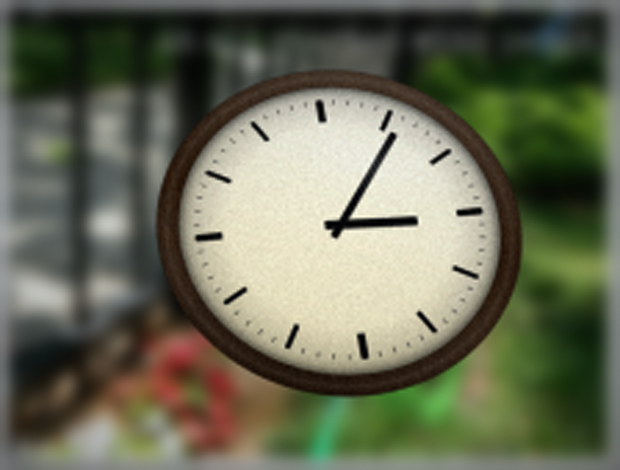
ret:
{"hour": 3, "minute": 6}
